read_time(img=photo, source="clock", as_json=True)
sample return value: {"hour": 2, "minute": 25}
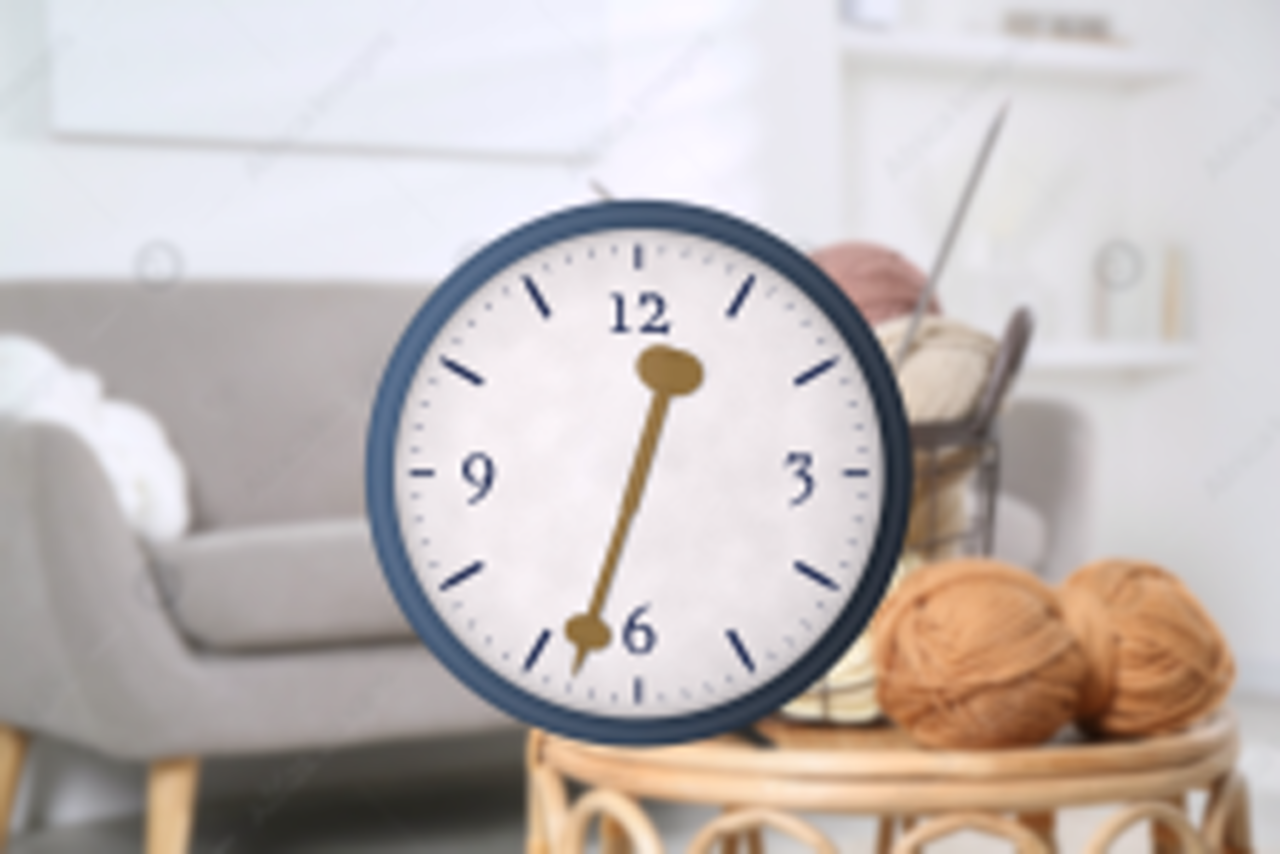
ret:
{"hour": 12, "minute": 33}
